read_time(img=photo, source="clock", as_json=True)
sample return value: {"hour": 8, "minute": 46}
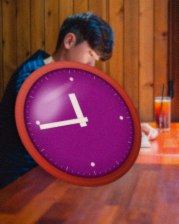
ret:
{"hour": 11, "minute": 44}
